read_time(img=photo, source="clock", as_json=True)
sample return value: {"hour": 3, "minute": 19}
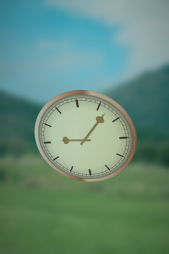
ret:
{"hour": 9, "minute": 7}
